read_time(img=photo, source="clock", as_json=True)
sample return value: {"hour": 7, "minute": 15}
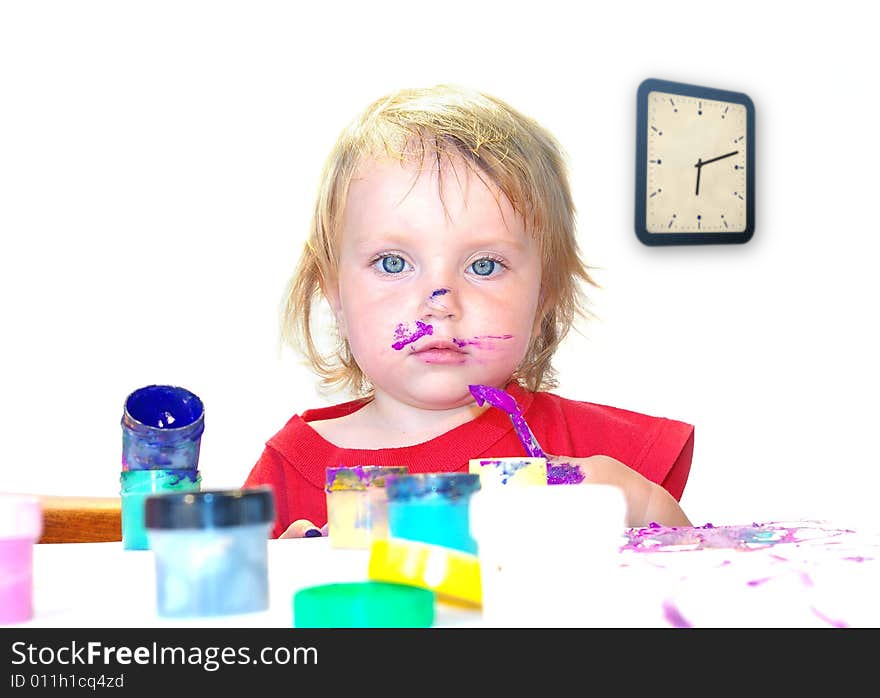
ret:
{"hour": 6, "minute": 12}
